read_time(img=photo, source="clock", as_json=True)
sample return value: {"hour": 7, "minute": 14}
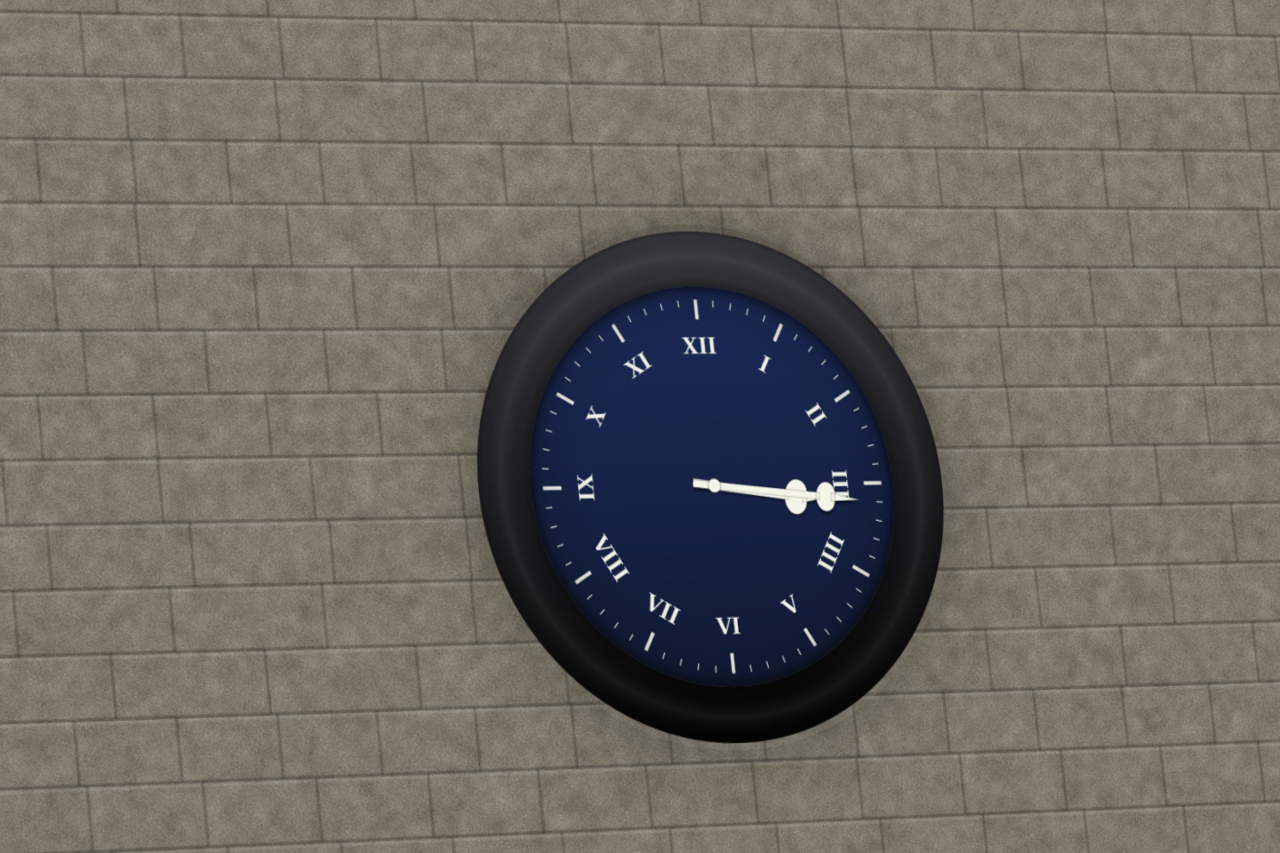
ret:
{"hour": 3, "minute": 16}
